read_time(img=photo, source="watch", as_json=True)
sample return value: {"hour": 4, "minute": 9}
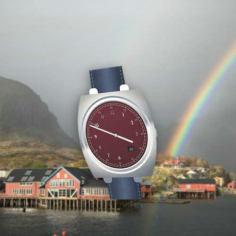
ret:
{"hour": 3, "minute": 49}
